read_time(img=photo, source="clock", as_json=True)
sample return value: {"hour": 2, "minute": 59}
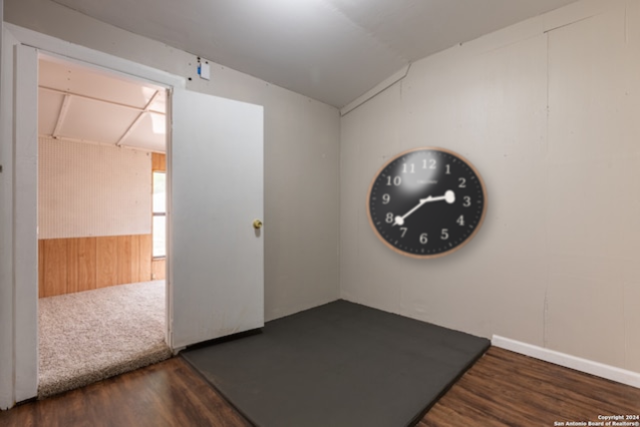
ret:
{"hour": 2, "minute": 38}
